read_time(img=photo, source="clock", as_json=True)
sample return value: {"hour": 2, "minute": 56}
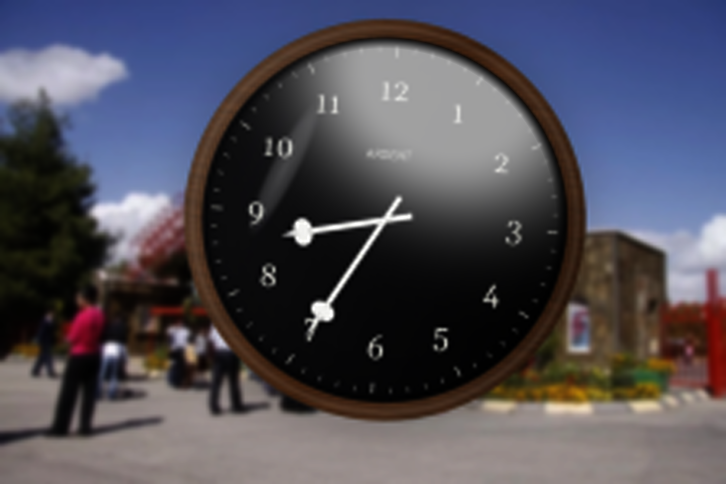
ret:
{"hour": 8, "minute": 35}
